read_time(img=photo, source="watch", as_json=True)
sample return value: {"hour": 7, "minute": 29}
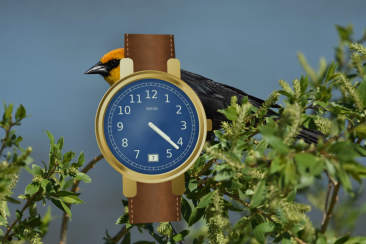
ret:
{"hour": 4, "minute": 22}
